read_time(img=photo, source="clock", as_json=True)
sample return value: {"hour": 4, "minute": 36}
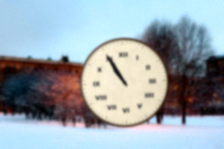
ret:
{"hour": 10, "minute": 55}
